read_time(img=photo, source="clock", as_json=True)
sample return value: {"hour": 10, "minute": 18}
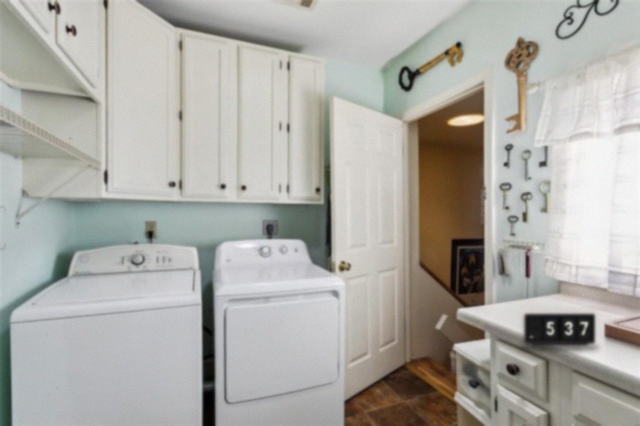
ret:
{"hour": 5, "minute": 37}
